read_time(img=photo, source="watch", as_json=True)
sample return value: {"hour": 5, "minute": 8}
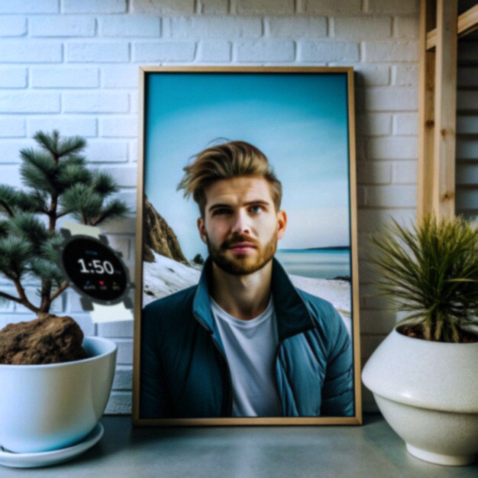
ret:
{"hour": 1, "minute": 50}
